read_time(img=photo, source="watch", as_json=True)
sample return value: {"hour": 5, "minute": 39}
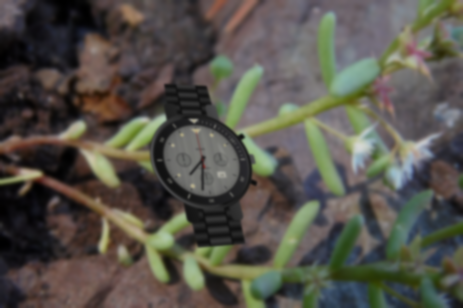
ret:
{"hour": 7, "minute": 32}
